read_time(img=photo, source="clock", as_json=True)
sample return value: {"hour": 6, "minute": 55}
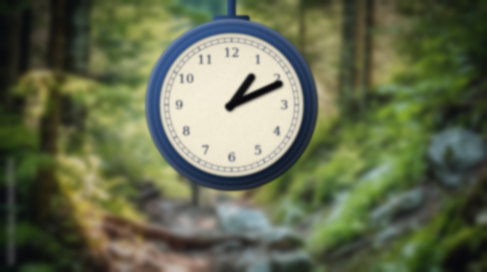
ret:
{"hour": 1, "minute": 11}
